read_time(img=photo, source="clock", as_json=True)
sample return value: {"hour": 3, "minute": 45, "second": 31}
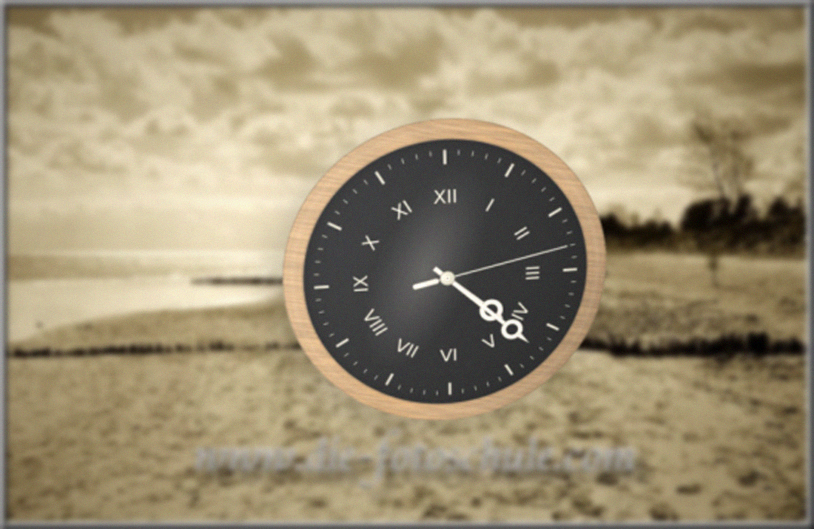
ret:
{"hour": 4, "minute": 22, "second": 13}
